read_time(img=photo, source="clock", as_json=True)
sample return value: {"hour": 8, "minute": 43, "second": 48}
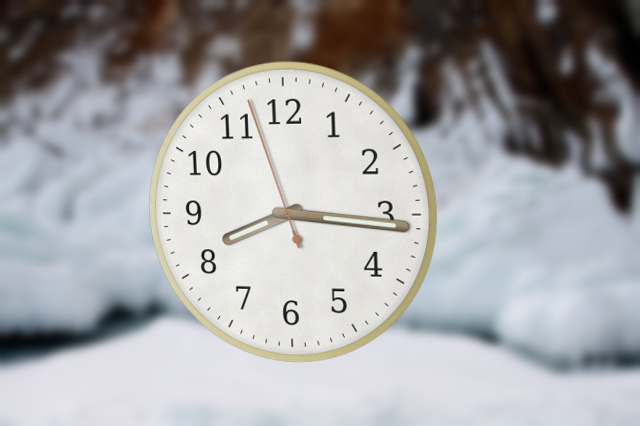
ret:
{"hour": 8, "minute": 15, "second": 57}
